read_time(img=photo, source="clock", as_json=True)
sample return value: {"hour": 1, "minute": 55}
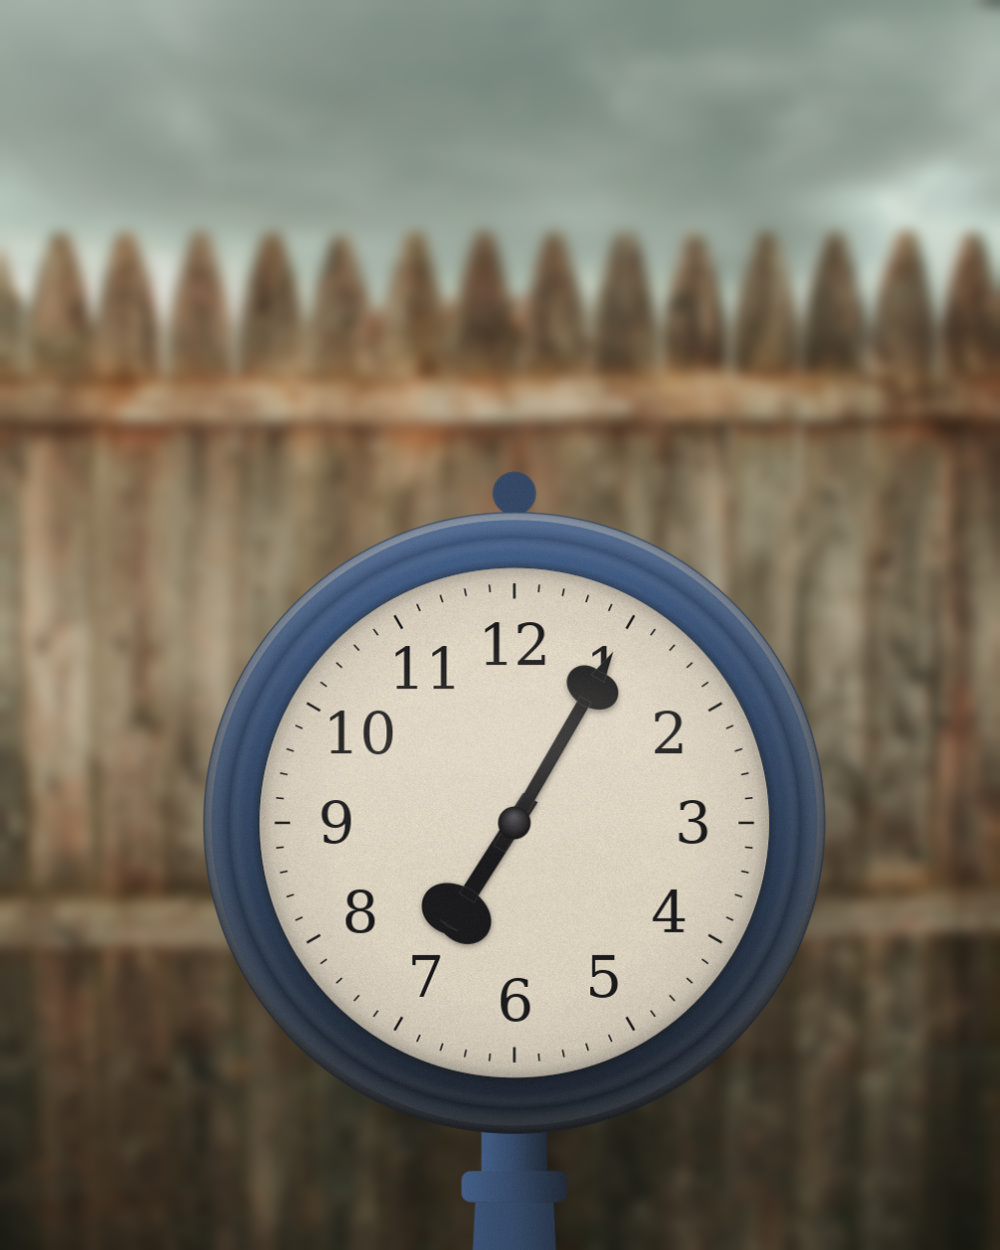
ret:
{"hour": 7, "minute": 5}
